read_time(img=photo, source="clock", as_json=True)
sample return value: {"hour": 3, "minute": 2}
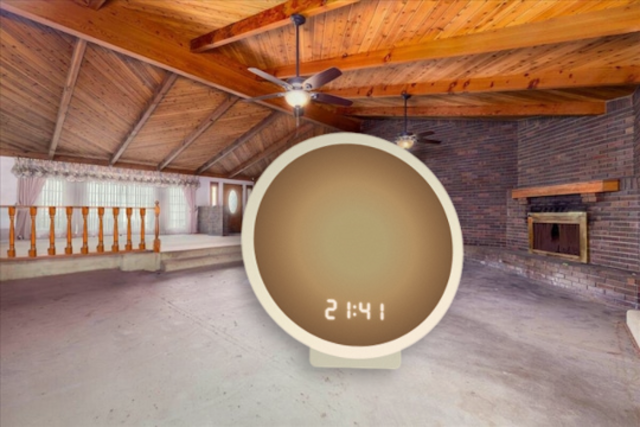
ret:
{"hour": 21, "minute": 41}
